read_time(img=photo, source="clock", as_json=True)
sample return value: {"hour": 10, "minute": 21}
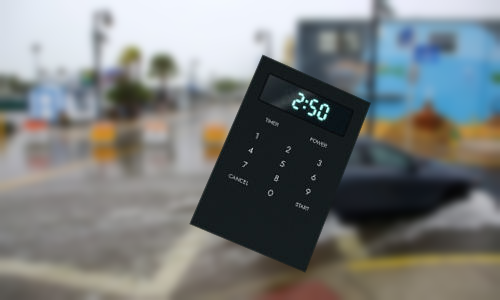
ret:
{"hour": 2, "minute": 50}
